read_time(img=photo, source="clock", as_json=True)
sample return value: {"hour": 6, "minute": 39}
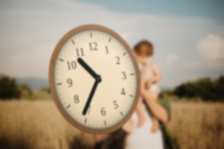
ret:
{"hour": 10, "minute": 36}
